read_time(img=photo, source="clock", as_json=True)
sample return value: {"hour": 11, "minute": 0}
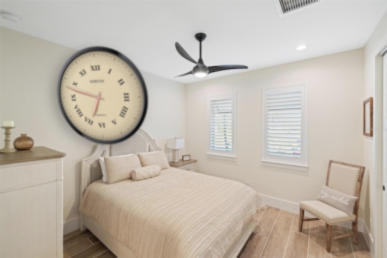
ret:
{"hour": 6, "minute": 48}
